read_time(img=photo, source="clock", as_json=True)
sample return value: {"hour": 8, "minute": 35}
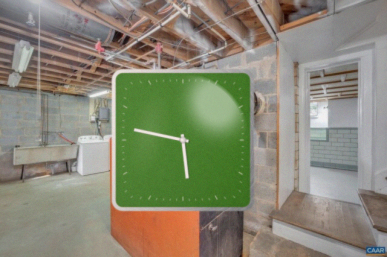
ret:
{"hour": 5, "minute": 47}
